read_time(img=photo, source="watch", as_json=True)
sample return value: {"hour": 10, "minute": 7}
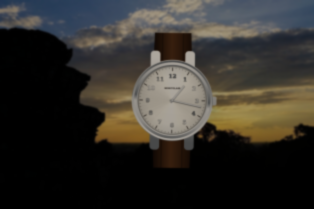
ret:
{"hour": 1, "minute": 17}
